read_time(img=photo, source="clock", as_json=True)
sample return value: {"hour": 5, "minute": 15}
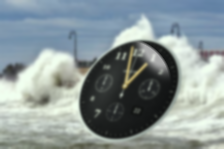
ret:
{"hour": 12, "minute": 58}
